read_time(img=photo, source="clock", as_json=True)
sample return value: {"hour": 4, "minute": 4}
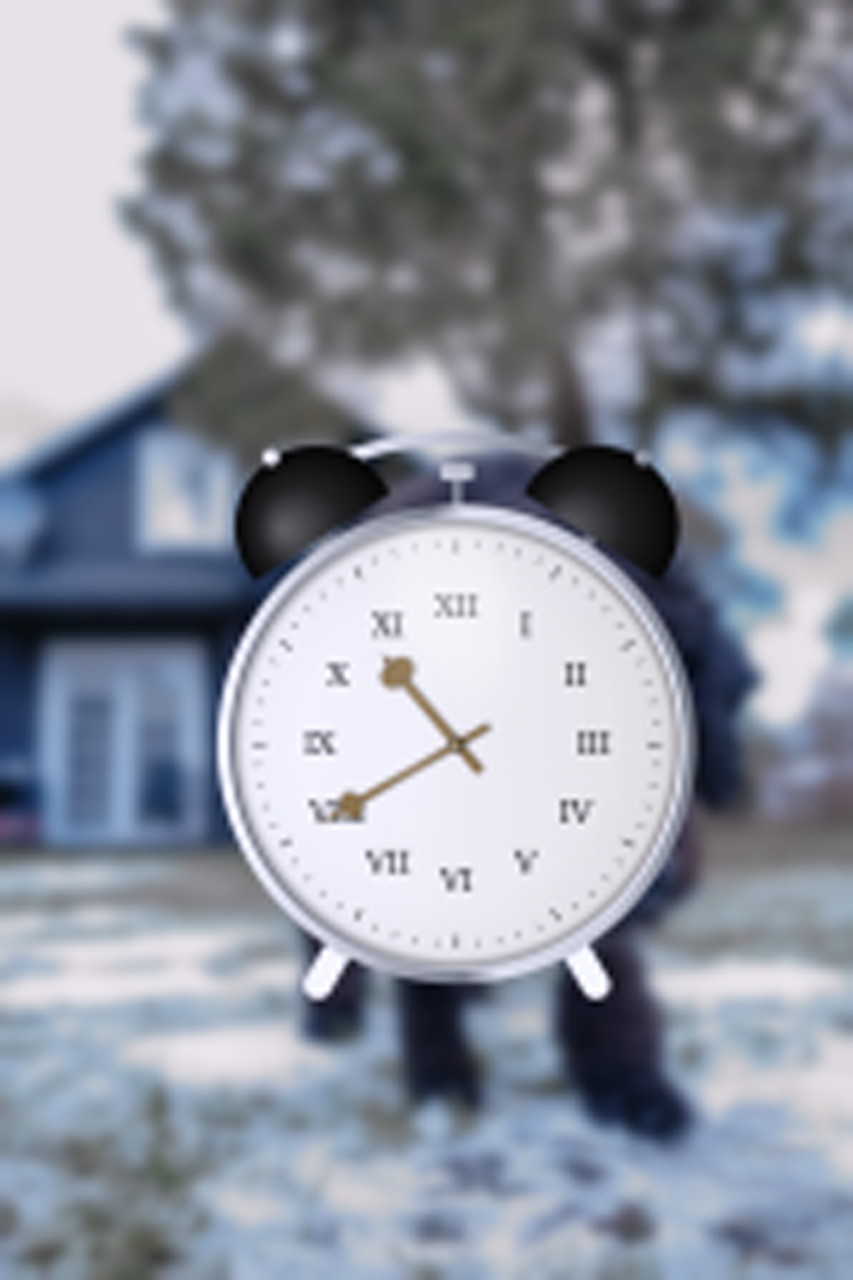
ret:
{"hour": 10, "minute": 40}
